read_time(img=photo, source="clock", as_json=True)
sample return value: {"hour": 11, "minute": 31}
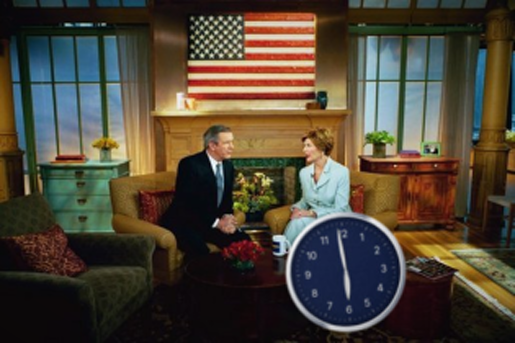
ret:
{"hour": 5, "minute": 59}
